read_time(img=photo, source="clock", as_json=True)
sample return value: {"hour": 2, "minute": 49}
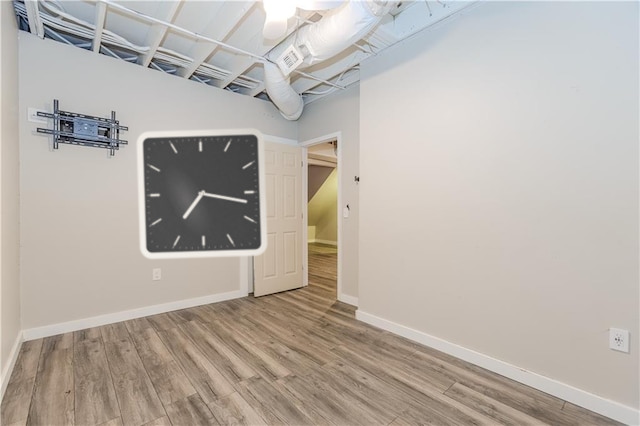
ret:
{"hour": 7, "minute": 17}
